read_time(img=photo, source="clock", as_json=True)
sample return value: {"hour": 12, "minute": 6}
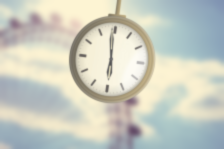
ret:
{"hour": 5, "minute": 59}
